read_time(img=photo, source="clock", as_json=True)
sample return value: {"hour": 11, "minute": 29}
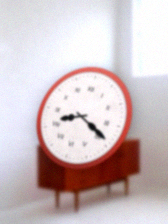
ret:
{"hour": 8, "minute": 19}
